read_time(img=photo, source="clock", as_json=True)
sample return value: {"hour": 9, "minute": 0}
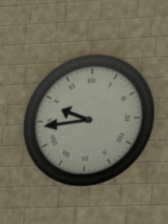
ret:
{"hour": 9, "minute": 44}
